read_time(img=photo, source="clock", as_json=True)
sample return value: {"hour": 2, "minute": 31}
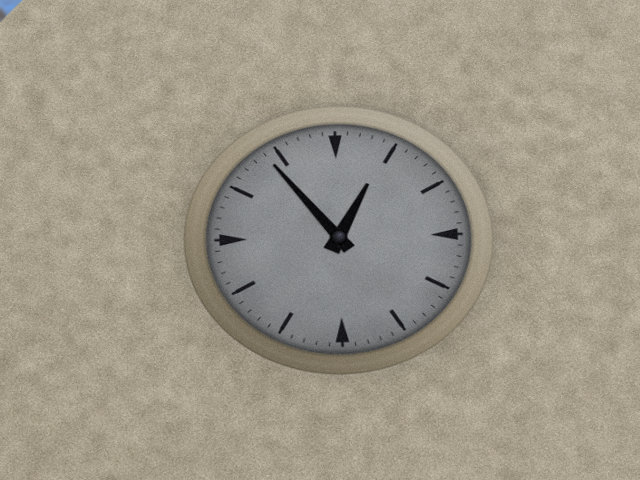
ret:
{"hour": 12, "minute": 54}
